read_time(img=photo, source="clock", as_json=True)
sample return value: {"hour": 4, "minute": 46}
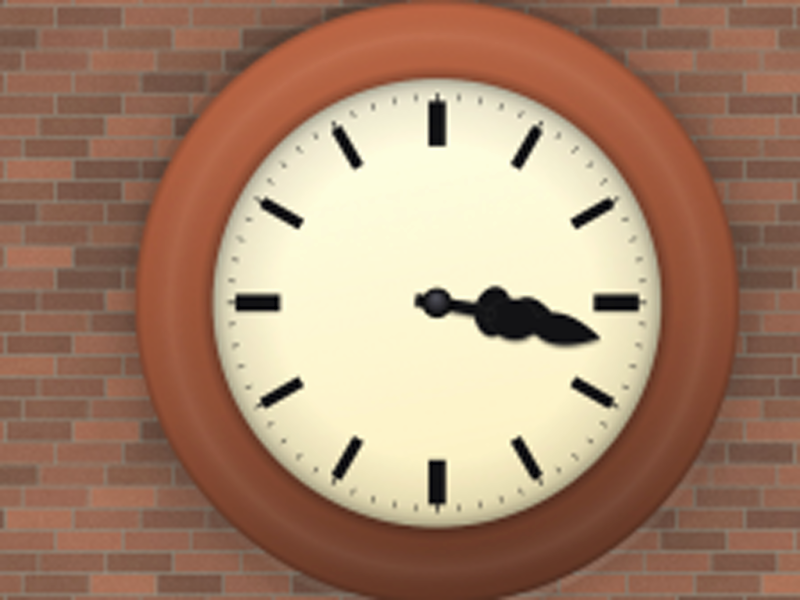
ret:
{"hour": 3, "minute": 17}
